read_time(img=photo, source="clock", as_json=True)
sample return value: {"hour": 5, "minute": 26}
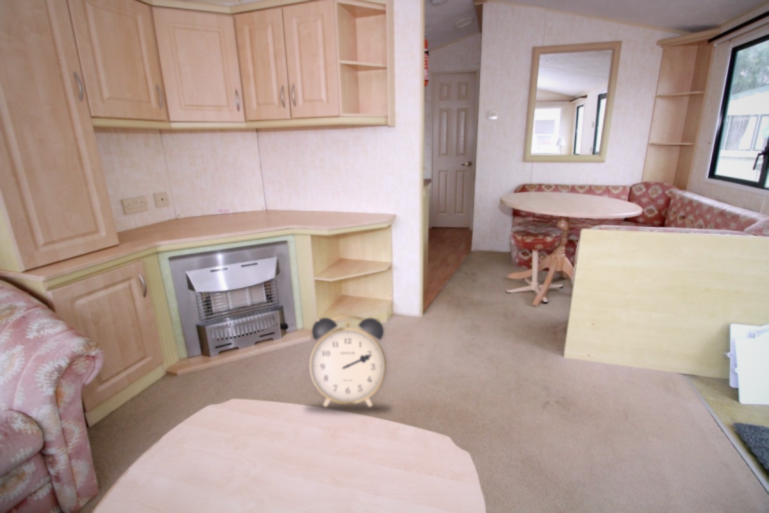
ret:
{"hour": 2, "minute": 11}
